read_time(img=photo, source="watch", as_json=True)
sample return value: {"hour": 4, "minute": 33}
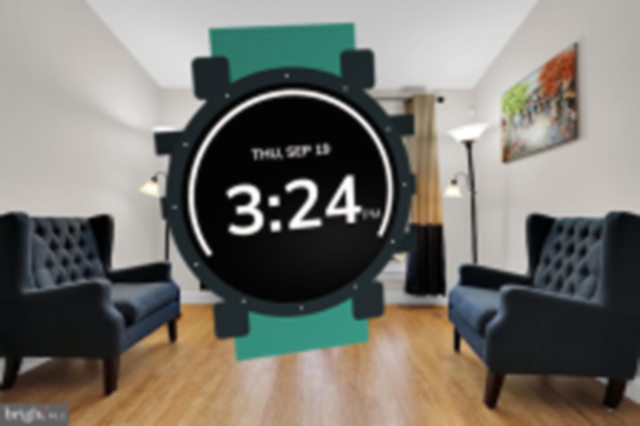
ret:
{"hour": 3, "minute": 24}
